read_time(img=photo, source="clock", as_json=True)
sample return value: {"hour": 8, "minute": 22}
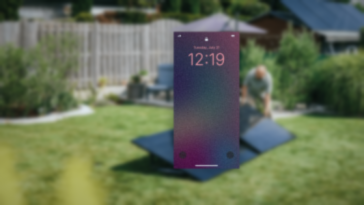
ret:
{"hour": 12, "minute": 19}
